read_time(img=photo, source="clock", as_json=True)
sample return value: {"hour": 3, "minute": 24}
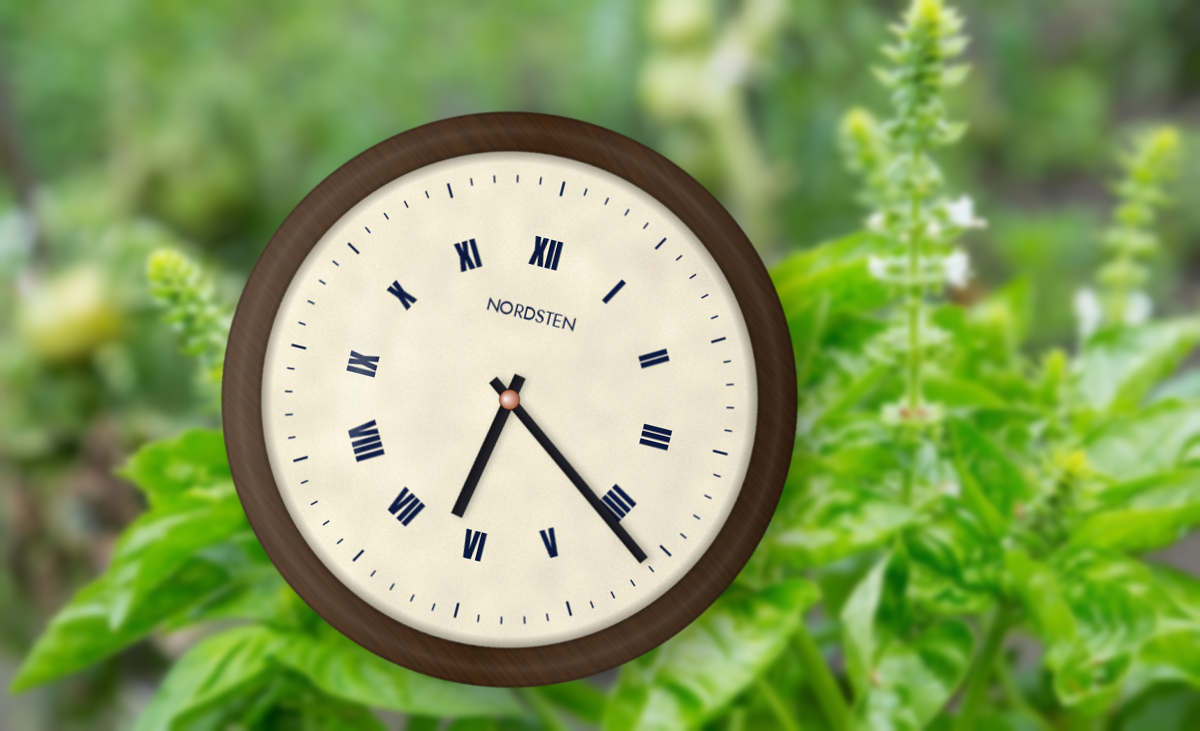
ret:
{"hour": 6, "minute": 21}
